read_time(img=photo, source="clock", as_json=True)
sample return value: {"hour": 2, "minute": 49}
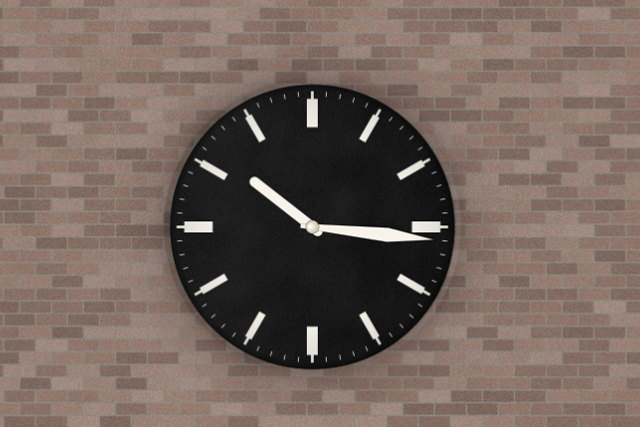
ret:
{"hour": 10, "minute": 16}
